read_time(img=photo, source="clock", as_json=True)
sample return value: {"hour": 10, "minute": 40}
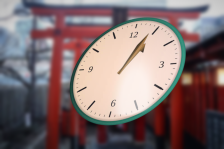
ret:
{"hour": 1, "minute": 4}
